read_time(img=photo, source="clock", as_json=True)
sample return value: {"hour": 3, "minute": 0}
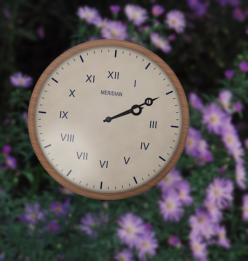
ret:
{"hour": 2, "minute": 10}
